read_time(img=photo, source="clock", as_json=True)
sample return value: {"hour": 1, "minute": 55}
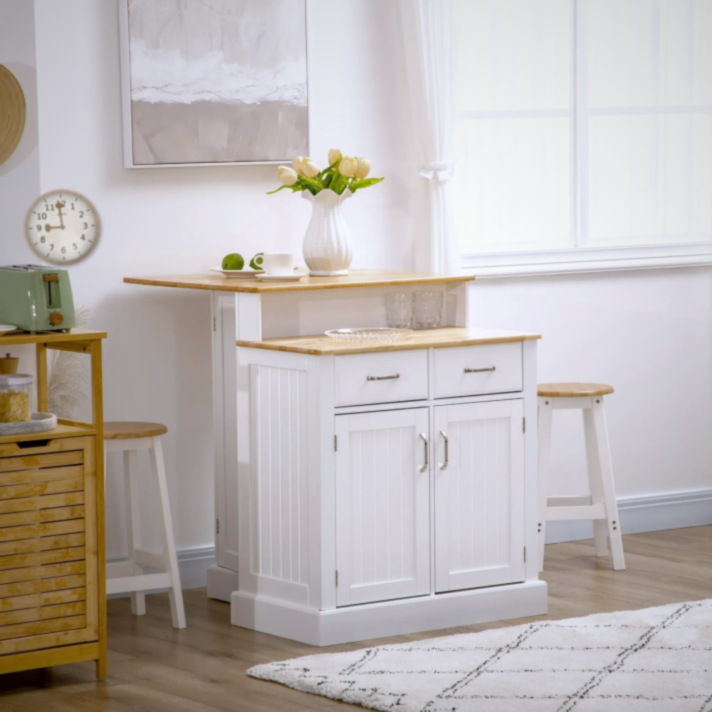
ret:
{"hour": 8, "minute": 59}
